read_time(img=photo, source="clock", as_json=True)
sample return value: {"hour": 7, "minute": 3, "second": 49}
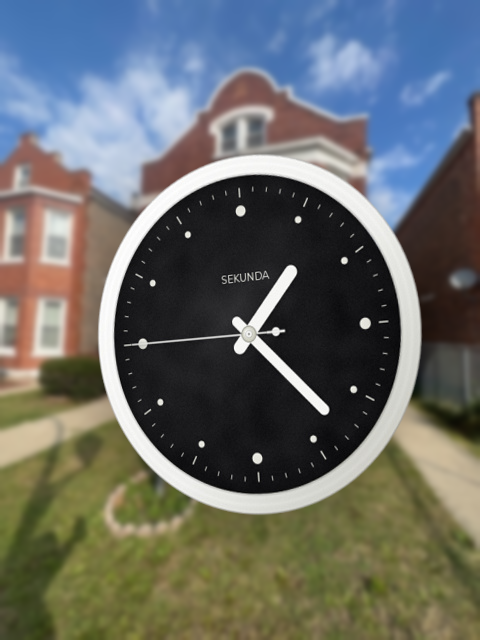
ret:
{"hour": 1, "minute": 22, "second": 45}
